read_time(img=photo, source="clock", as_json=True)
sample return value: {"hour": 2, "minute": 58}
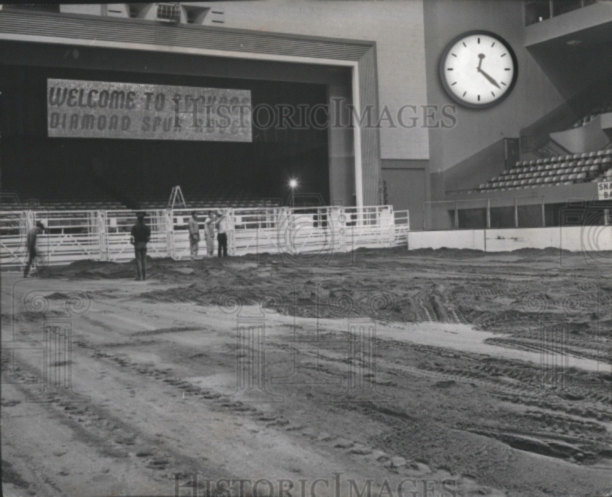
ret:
{"hour": 12, "minute": 22}
